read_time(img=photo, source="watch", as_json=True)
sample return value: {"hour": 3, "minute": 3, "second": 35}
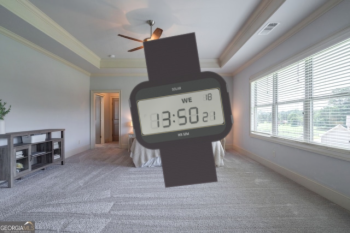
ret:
{"hour": 13, "minute": 50, "second": 21}
